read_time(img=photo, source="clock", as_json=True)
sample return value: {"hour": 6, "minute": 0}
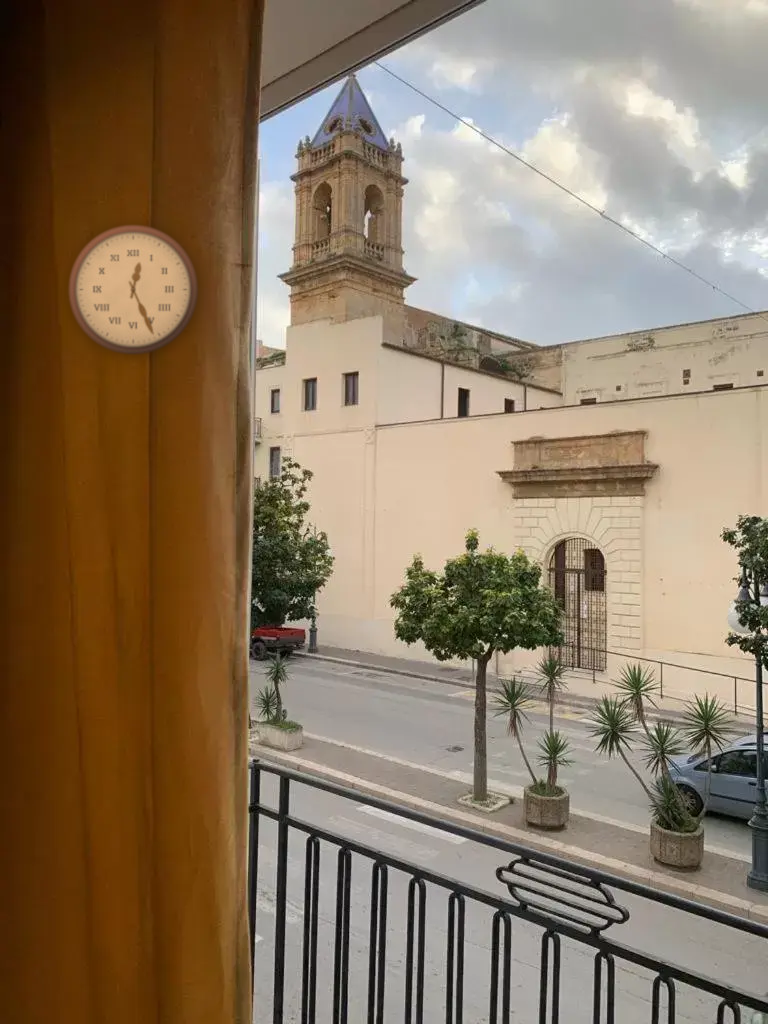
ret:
{"hour": 12, "minute": 26}
